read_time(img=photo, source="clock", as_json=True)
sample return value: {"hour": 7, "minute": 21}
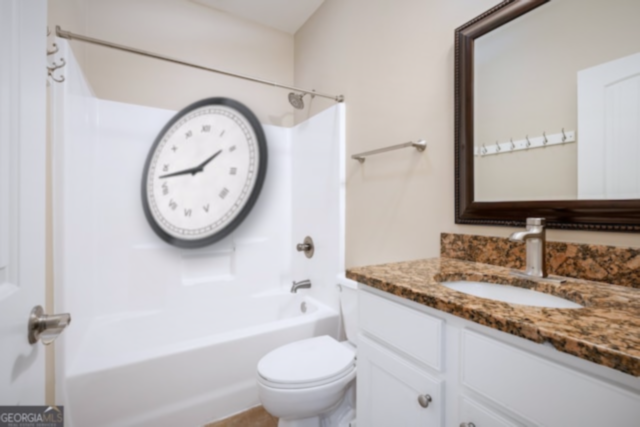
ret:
{"hour": 1, "minute": 43}
